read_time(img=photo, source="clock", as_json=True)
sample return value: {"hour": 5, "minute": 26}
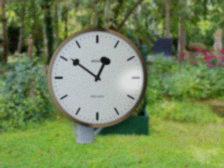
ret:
{"hour": 12, "minute": 51}
